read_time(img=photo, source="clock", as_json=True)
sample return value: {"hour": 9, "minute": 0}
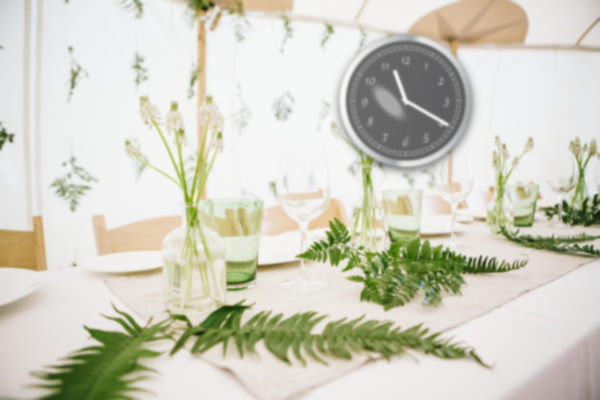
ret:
{"hour": 11, "minute": 20}
